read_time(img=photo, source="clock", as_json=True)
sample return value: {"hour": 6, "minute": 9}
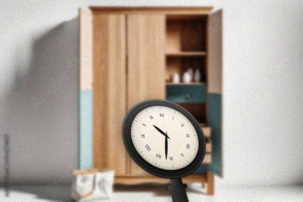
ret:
{"hour": 10, "minute": 32}
